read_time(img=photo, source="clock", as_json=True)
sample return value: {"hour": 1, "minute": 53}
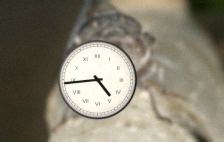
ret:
{"hour": 4, "minute": 44}
